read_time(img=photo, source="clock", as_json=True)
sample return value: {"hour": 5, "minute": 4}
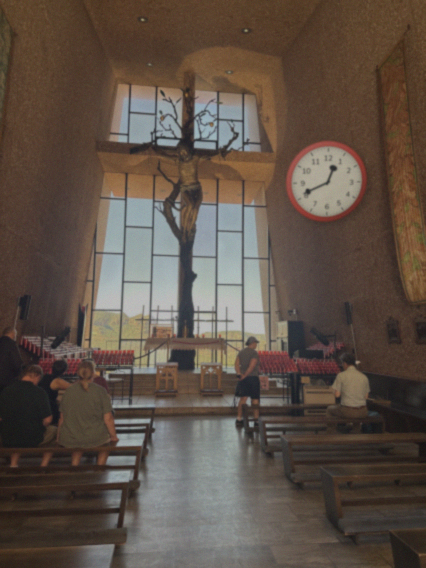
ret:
{"hour": 12, "minute": 41}
